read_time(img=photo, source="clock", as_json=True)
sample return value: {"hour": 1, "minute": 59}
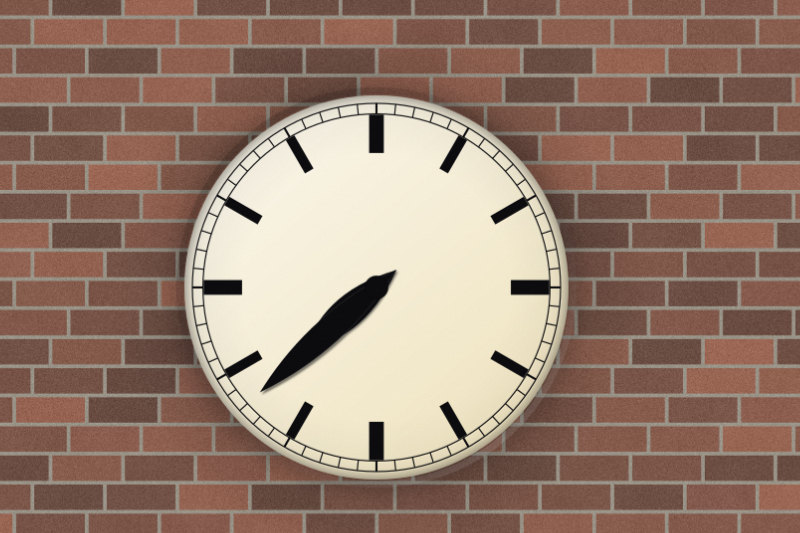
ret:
{"hour": 7, "minute": 38}
